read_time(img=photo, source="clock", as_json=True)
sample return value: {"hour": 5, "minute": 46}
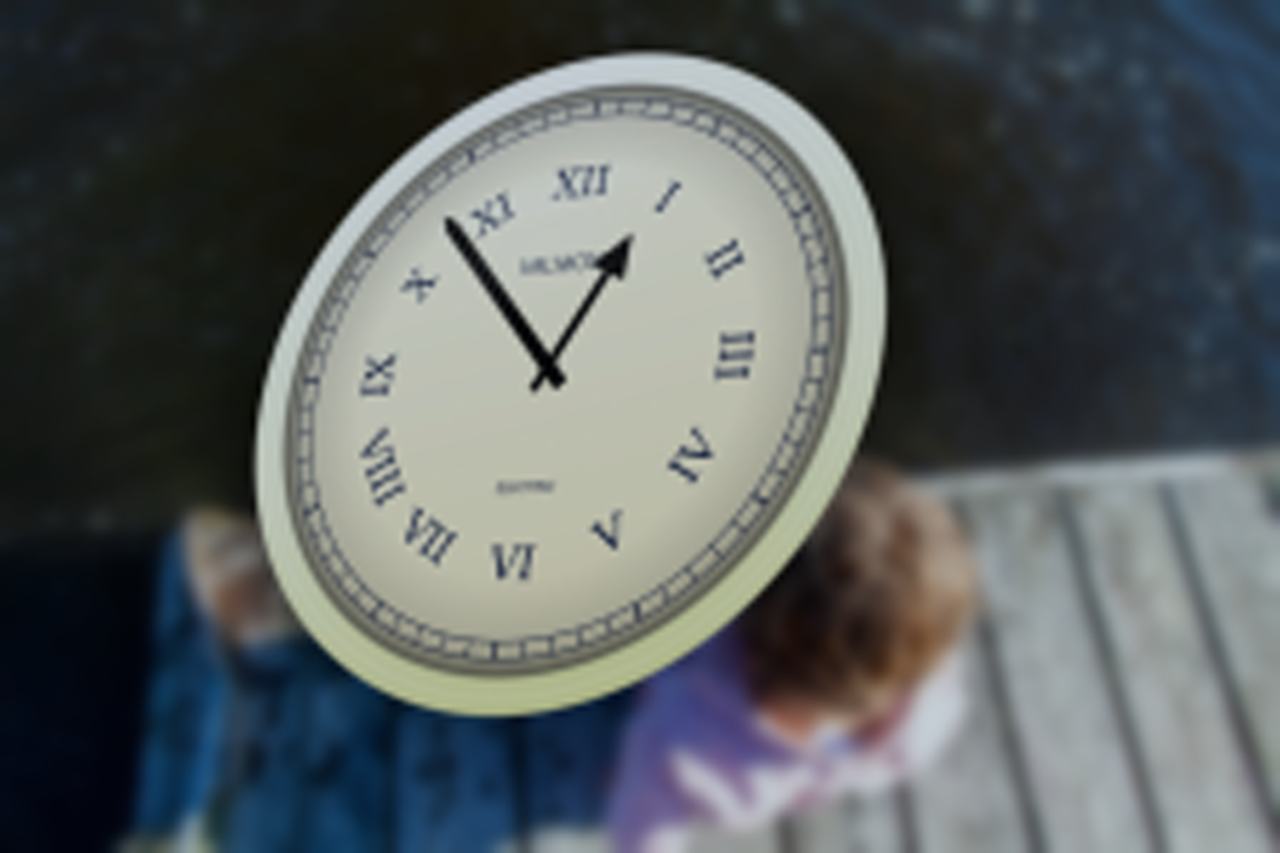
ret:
{"hour": 12, "minute": 53}
